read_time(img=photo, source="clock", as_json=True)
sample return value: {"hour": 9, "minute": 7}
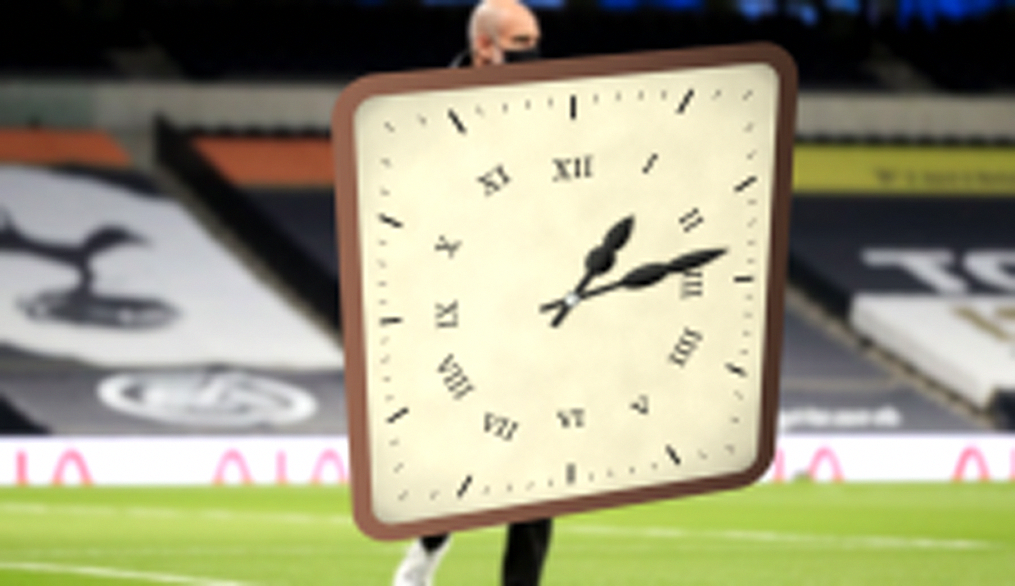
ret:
{"hour": 1, "minute": 13}
